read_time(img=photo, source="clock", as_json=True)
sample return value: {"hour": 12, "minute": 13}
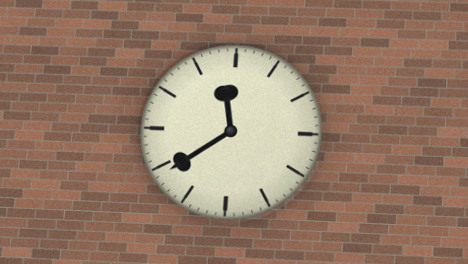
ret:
{"hour": 11, "minute": 39}
